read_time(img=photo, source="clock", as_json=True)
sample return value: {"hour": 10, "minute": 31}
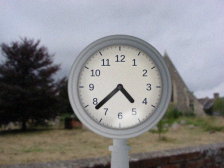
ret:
{"hour": 4, "minute": 38}
